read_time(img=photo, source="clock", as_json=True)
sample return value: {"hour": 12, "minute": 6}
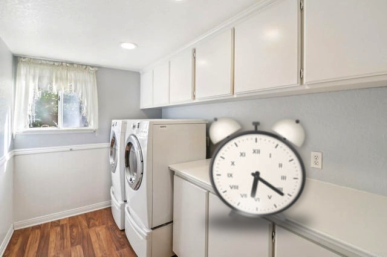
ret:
{"hour": 6, "minute": 21}
